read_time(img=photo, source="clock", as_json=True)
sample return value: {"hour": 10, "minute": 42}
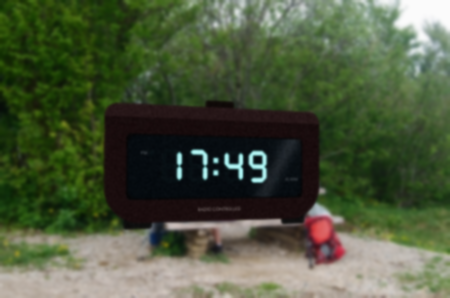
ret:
{"hour": 17, "minute": 49}
